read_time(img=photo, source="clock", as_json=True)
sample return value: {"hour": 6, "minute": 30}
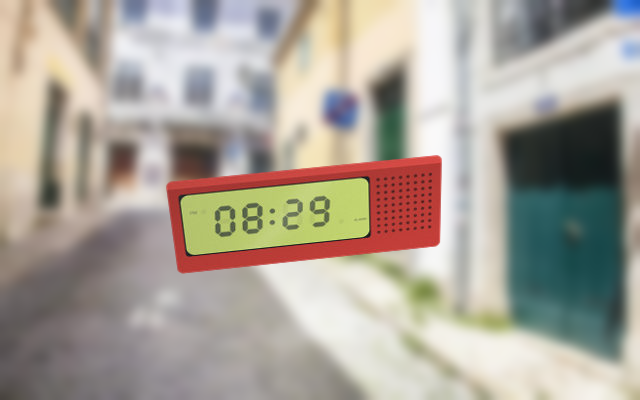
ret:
{"hour": 8, "minute": 29}
